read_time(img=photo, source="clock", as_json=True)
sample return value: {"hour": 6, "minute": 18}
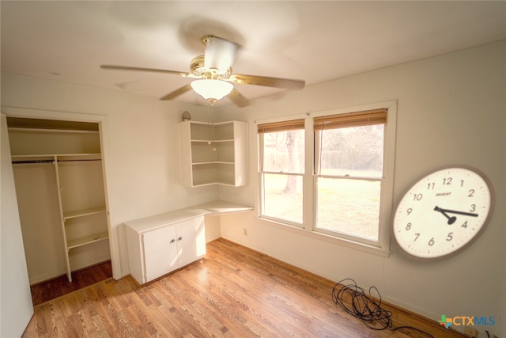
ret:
{"hour": 4, "minute": 17}
